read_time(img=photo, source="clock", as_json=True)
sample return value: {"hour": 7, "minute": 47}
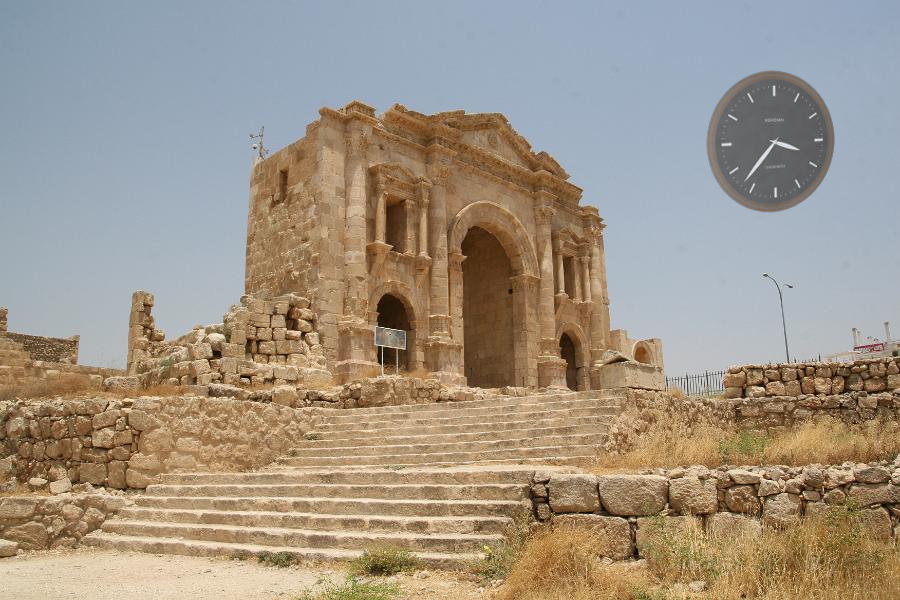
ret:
{"hour": 3, "minute": 37}
